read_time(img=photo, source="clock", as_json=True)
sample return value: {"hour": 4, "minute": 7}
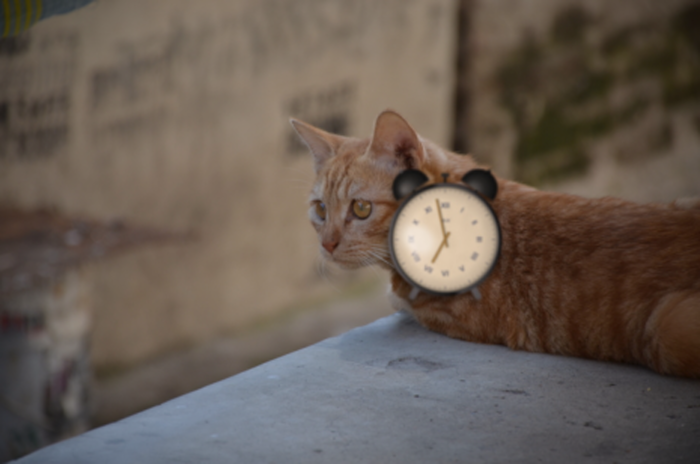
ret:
{"hour": 6, "minute": 58}
